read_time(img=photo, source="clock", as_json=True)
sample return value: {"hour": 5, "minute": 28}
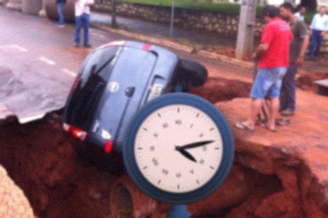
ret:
{"hour": 4, "minute": 13}
